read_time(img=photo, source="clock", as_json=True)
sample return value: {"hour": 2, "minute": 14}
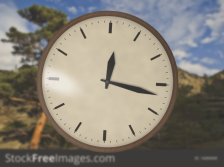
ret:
{"hour": 12, "minute": 17}
